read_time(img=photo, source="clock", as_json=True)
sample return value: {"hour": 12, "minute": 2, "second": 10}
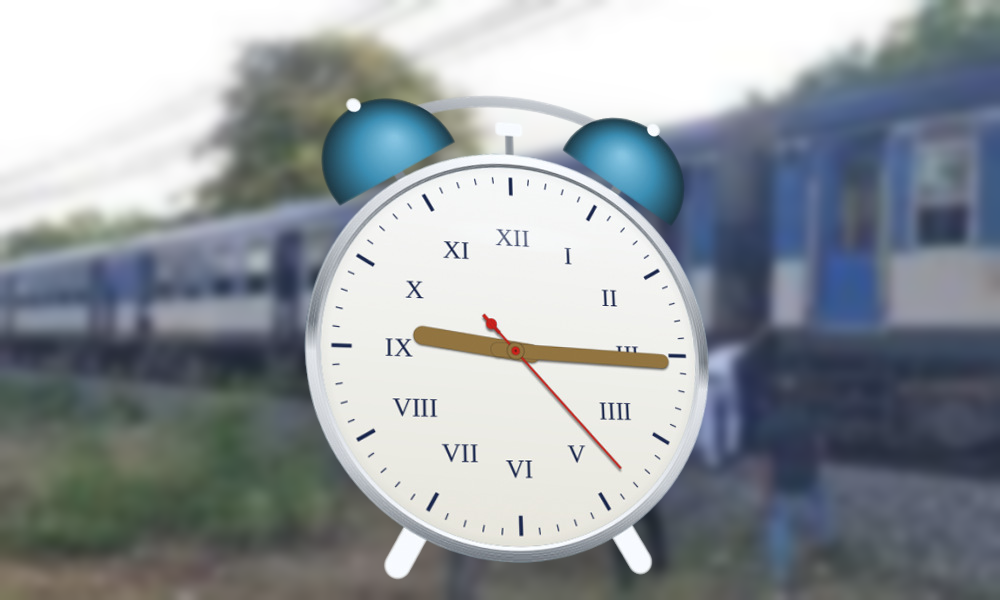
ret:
{"hour": 9, "minute": 15, "second": 23}
